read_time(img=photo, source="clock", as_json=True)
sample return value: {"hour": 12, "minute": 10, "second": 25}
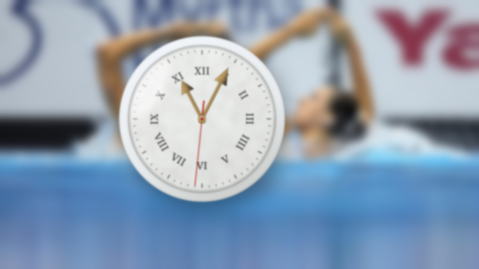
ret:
{"hour": 11, "minute": 4, "second": 31}
